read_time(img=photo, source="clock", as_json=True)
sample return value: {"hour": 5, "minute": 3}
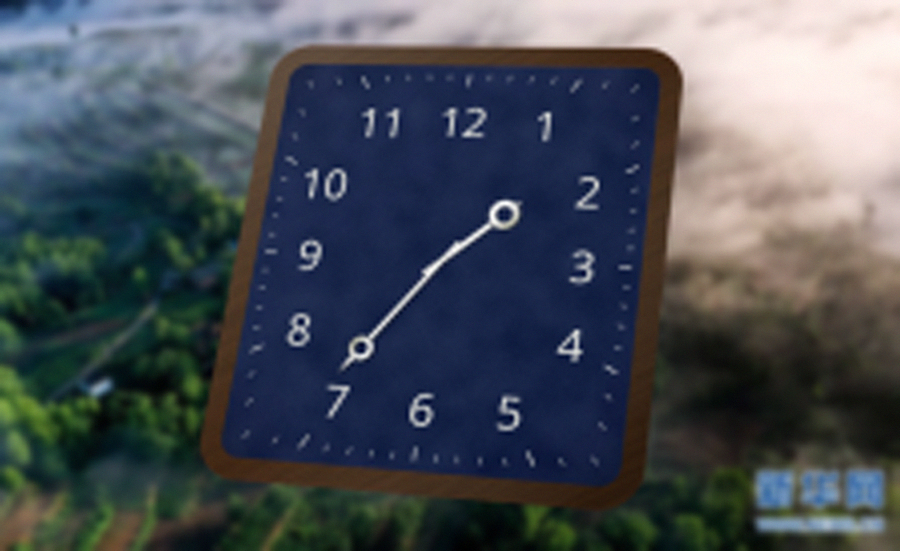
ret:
{"hour": 1, "minute": 36}
